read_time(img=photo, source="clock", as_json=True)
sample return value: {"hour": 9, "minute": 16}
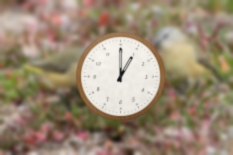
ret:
{"hour": 1, "minute": 0}
